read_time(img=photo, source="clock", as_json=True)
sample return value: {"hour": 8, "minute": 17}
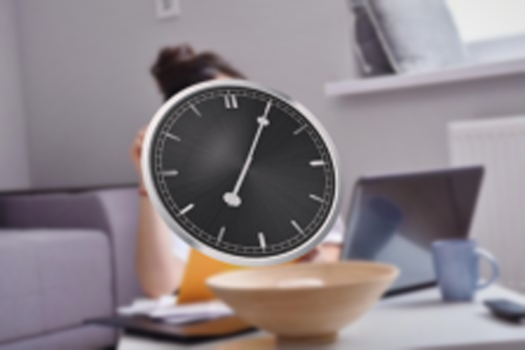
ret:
{"hour": 7, "minute": 5}
